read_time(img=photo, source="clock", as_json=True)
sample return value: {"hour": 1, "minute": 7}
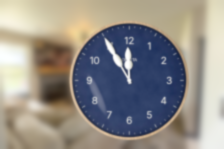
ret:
{"hour": 11, "minute": 55}
